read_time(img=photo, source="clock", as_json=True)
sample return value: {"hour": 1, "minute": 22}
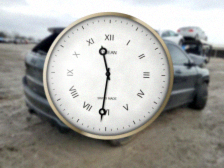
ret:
{"hour": 11, "minute": 31}
